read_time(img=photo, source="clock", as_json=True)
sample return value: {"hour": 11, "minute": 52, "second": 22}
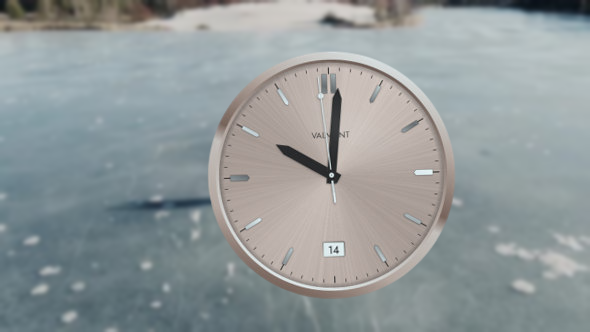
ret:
{"hour": 10, "minute": 0, "second": 59}
